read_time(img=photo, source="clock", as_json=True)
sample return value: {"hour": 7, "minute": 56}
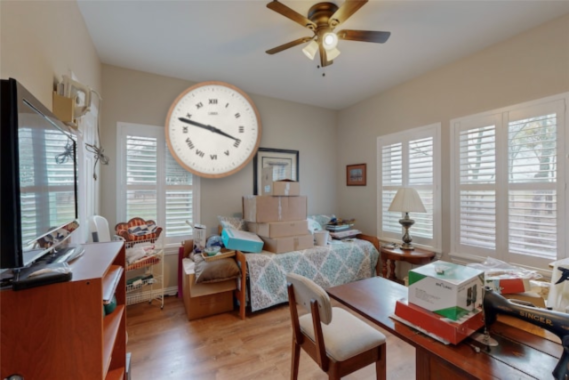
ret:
{"hour": 3, "minute": 48}
